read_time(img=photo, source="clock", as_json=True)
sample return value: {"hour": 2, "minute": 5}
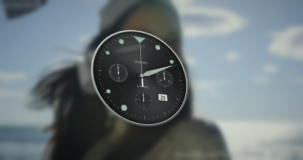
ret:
{"hour": 2, "minute": 11}
